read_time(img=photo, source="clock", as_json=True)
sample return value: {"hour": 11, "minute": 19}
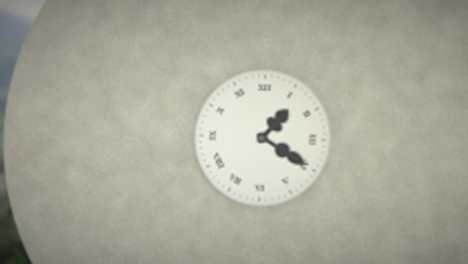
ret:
{"hour": 1, "minute": 20}
